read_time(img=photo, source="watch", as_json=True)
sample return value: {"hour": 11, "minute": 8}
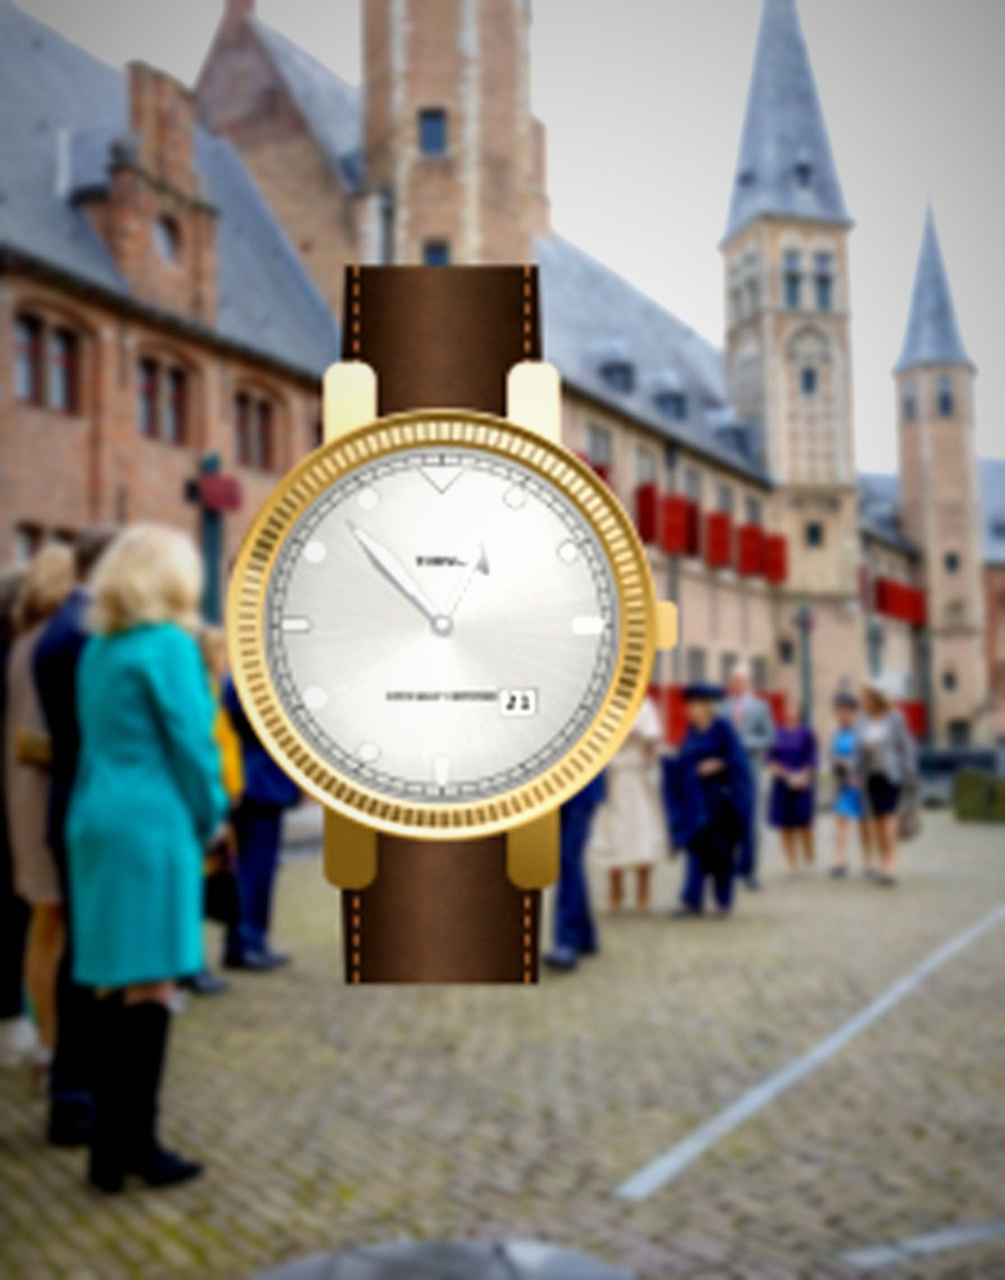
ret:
{"hour": 12, "minute": 53}
